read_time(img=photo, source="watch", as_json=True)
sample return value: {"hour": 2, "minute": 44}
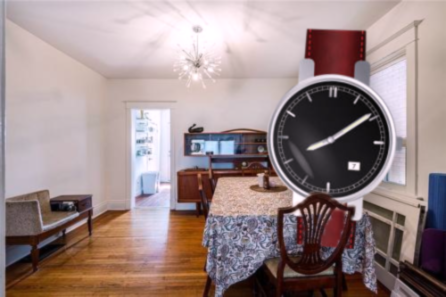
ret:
{"hour": 8, "minute": 9}
